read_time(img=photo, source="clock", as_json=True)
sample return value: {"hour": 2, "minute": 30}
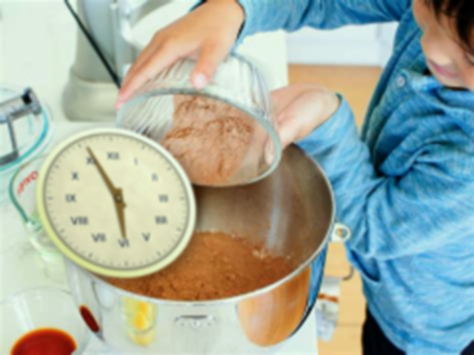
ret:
{"hour": 5, "minute": 56}
